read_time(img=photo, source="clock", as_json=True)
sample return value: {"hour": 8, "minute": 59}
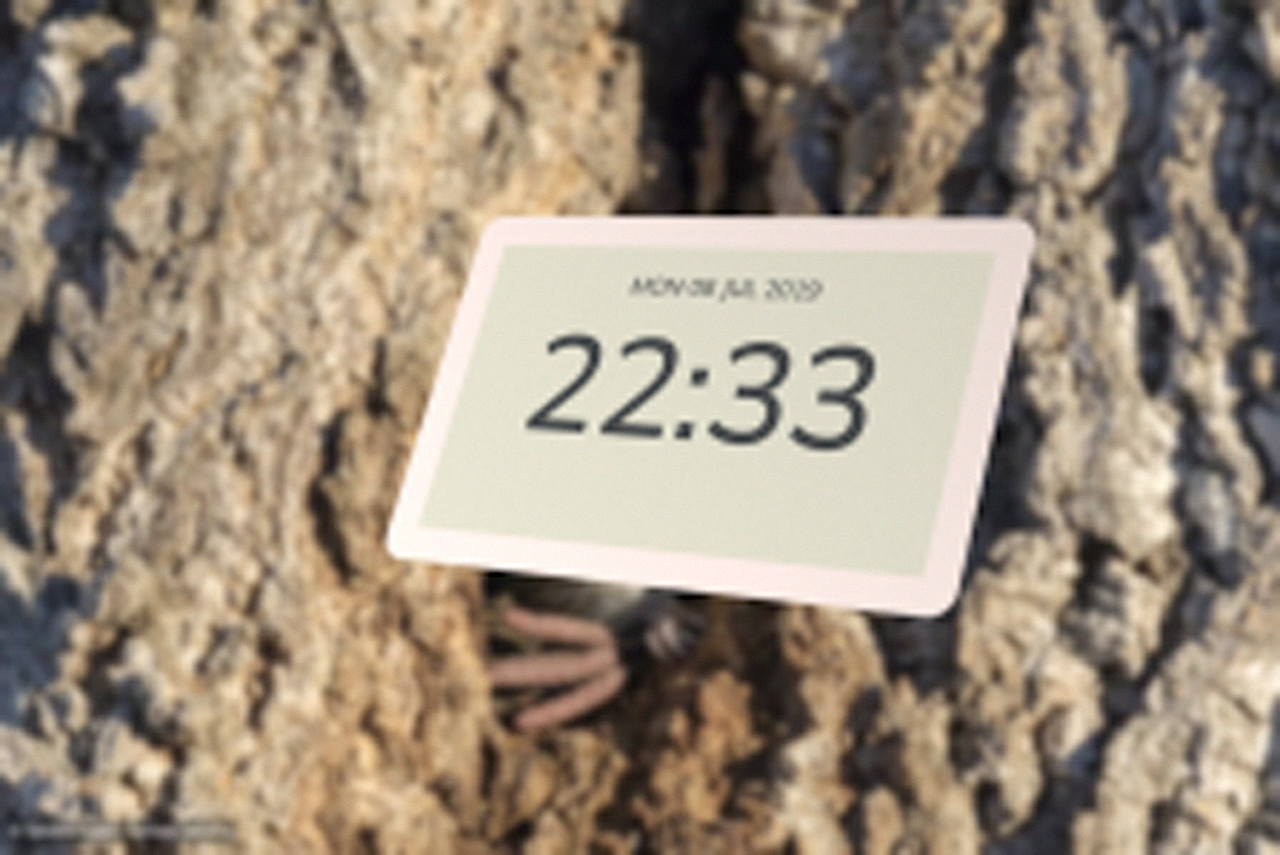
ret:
{"hour": 22, "minute": 33}
